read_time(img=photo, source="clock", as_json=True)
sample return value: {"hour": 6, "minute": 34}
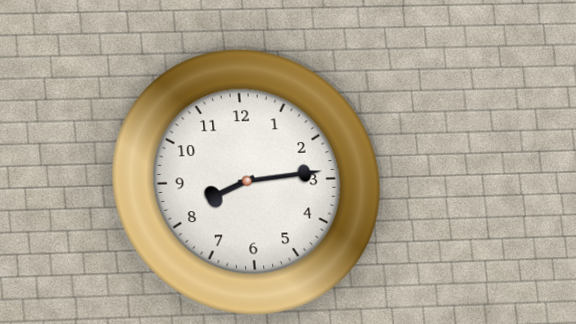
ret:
{"hour": 8, "minute": 14}
